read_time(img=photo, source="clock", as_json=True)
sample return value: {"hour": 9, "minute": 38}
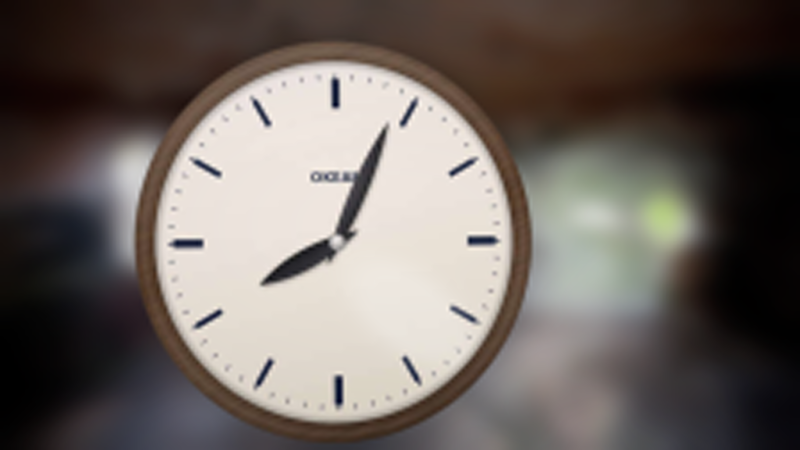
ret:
{"hour": 8, "minute": 4}
